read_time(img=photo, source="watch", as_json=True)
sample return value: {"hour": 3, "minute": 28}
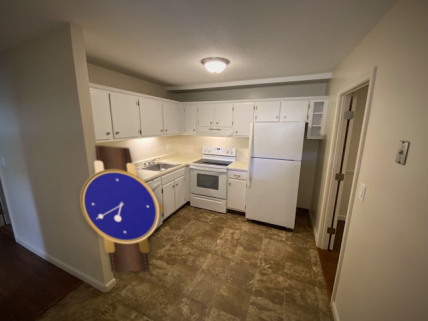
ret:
{"hour": 6, "minute": 40}
